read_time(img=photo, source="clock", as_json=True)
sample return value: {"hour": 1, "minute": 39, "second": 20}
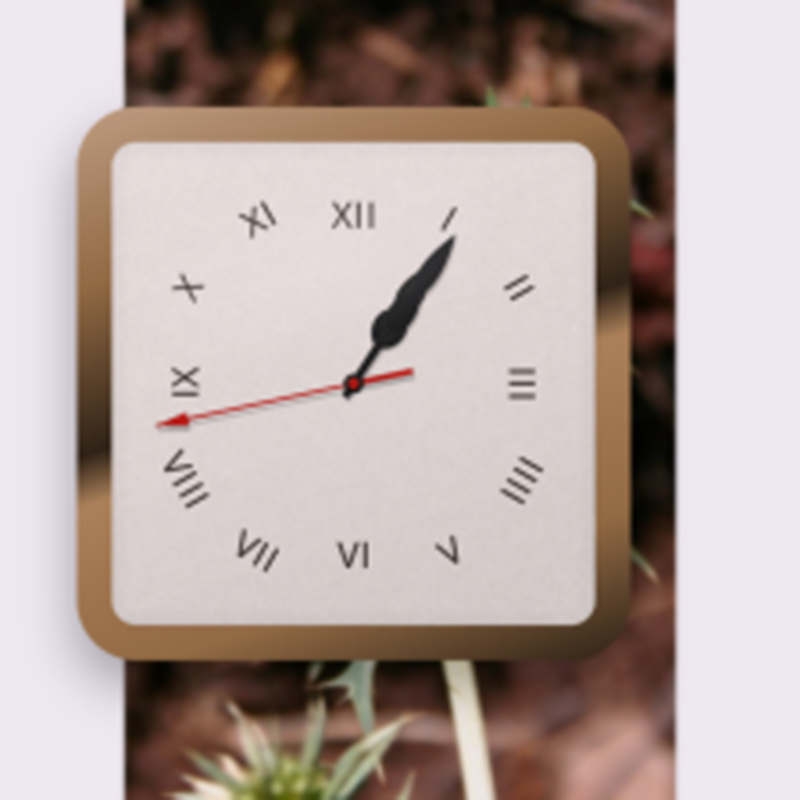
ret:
{"hour": 1, "minute": 5, "second": 43}
